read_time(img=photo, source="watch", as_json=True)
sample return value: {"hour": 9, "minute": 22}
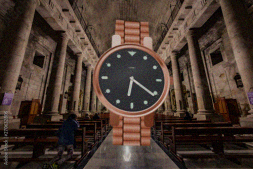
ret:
{"hour": 6, "minute": 21}
